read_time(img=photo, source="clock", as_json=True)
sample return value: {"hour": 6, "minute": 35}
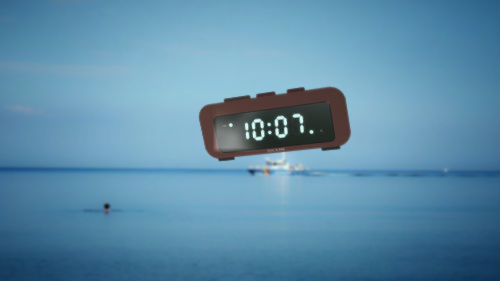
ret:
{"hour": 10, "minute": 7}
